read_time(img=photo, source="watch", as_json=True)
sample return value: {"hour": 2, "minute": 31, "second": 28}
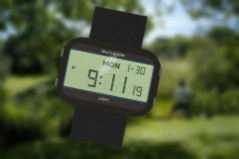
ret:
{"hour": 9, "minute": 11, "second": 19}
